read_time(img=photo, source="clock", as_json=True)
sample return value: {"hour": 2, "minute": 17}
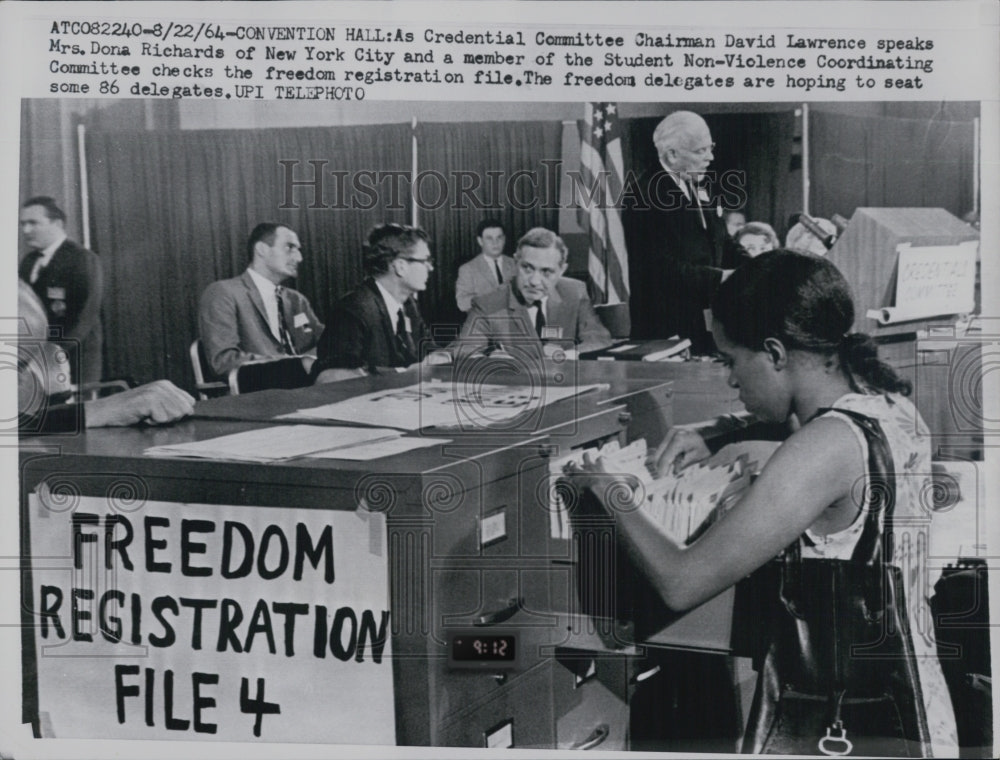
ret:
{"hour": 9, "minute": 12}
